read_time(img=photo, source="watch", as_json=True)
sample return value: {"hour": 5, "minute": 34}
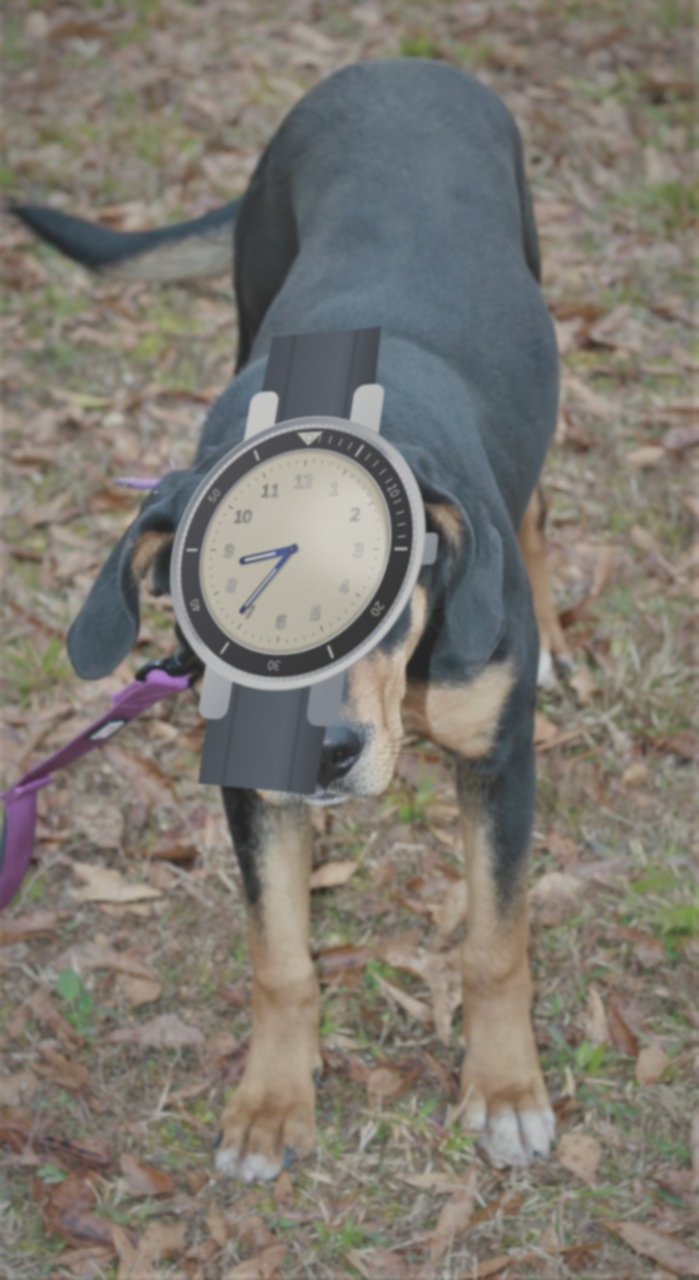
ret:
{"hour": 8, "minute": 36}
